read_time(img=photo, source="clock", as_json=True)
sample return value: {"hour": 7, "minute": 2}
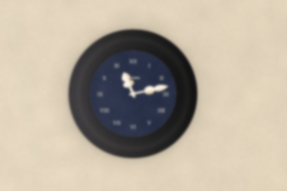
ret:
{"hour": 11, "minute": 13}
